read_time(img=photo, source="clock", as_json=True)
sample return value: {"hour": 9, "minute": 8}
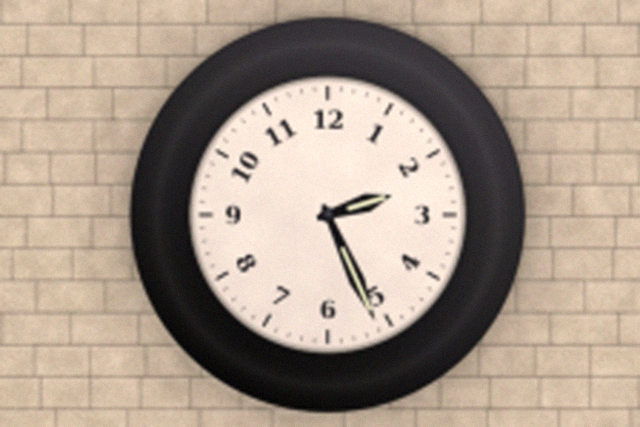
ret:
{"hour": 2, "minute": 26}
